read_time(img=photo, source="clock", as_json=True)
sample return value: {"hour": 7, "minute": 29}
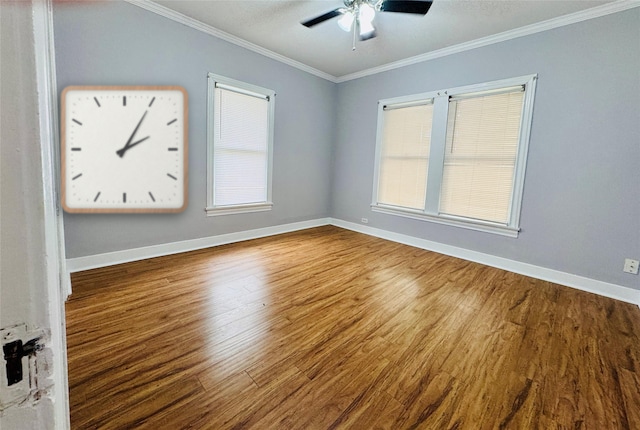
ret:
{"hour": 2, "minute": 5}
